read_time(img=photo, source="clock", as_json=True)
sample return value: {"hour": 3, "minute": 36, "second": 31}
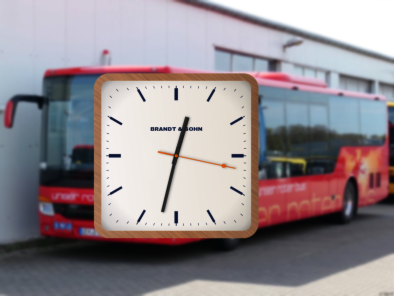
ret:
{"hour": 12, "minute": 32, "second": 17}
